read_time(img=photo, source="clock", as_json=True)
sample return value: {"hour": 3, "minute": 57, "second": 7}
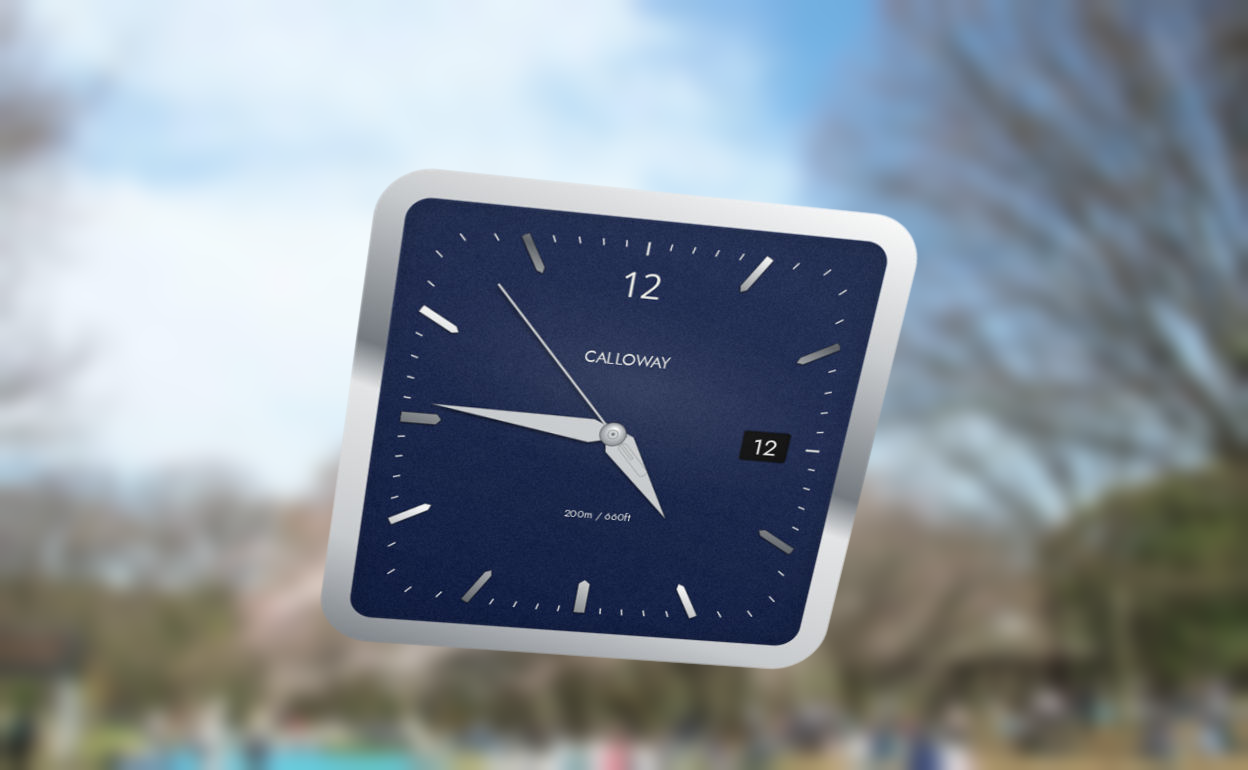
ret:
{"hour": 4, "minute": 45, "second": 53}
